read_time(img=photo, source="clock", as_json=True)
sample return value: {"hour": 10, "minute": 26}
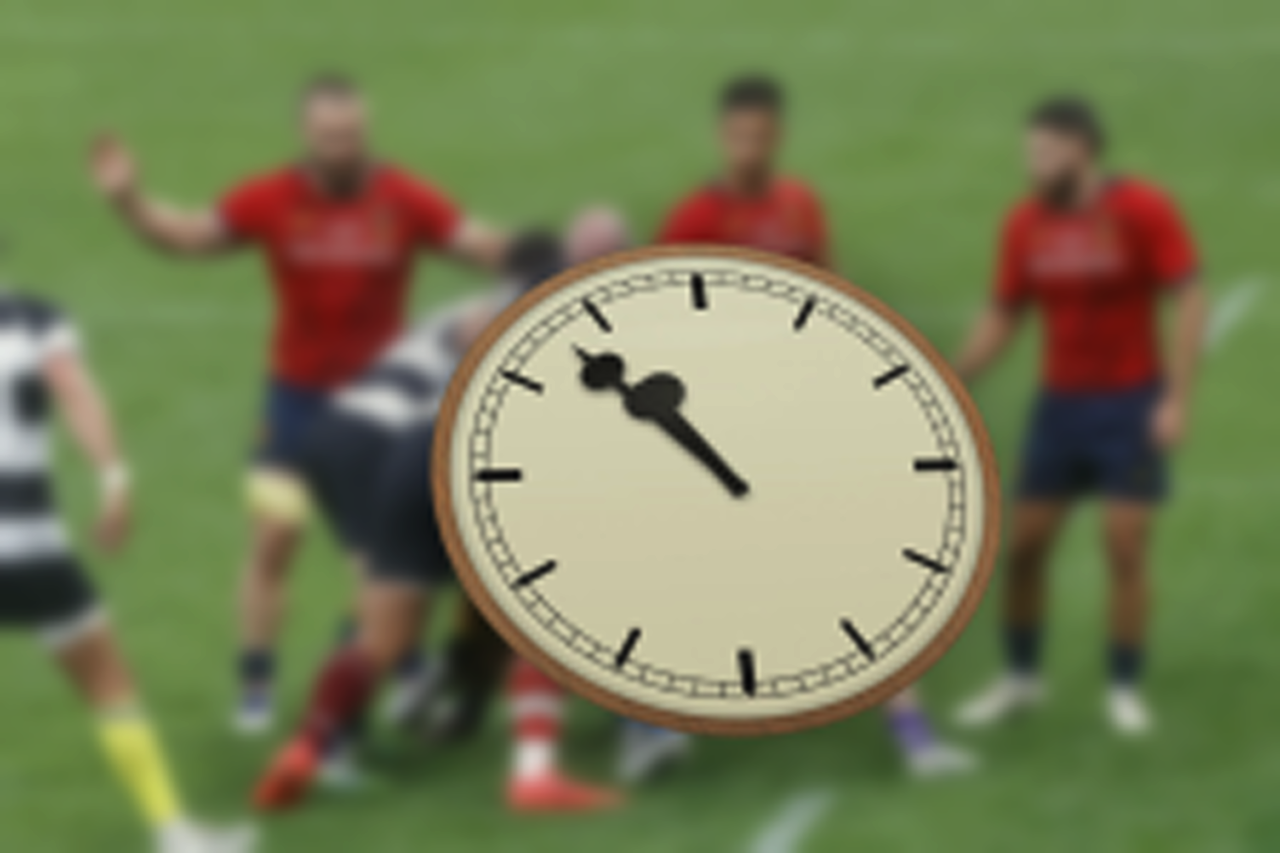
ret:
{"hour": 10, "minute": 53}
